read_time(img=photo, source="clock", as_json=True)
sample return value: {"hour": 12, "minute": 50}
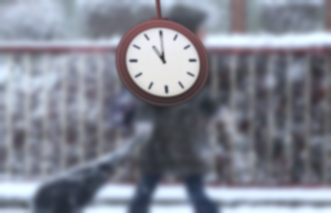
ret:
{"hour": 11, "minute": 0}
